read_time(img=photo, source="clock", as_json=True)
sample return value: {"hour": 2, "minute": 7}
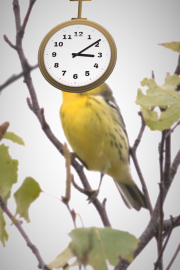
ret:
{"hour": 3, "minute": 9}
